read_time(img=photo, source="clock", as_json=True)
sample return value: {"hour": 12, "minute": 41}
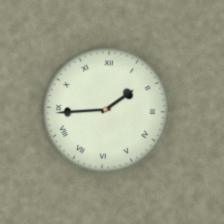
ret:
{"hour": 1, "minute": 44}
